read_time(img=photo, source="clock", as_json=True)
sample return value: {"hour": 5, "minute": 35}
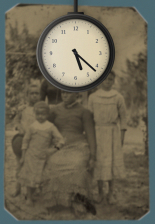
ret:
{"hour": 5, "minute": 22}
